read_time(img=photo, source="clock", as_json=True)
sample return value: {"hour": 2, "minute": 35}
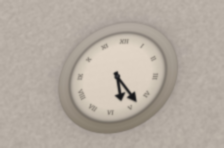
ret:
{"hour": 5, "minute": 23}
